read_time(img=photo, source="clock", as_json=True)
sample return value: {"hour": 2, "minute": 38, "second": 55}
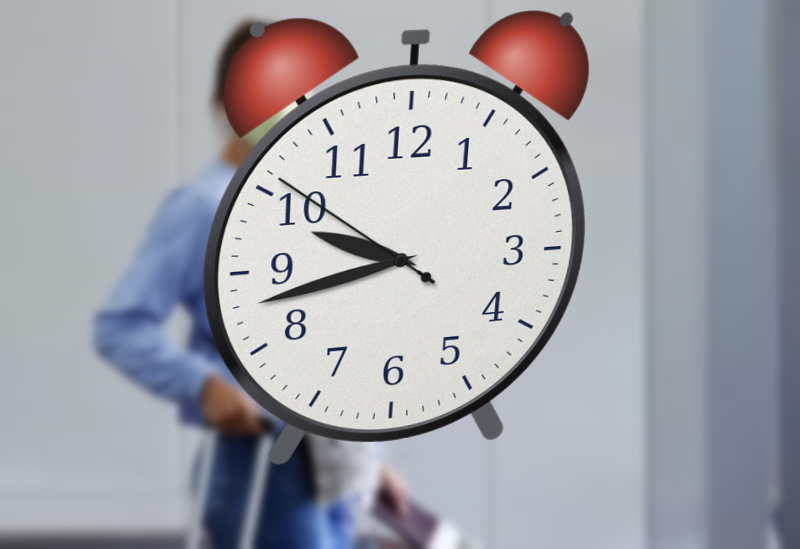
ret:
{"hour": 9, "minute": 42, "second": 51}
